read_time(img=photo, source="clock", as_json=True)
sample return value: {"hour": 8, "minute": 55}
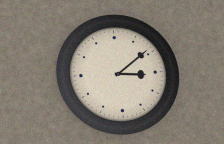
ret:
{"hour": 3, "minute": 9}
